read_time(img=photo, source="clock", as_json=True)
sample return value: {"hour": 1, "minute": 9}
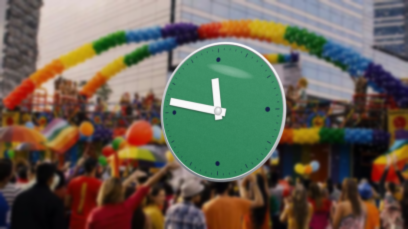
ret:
{"hour": 11, "minute": 47}
